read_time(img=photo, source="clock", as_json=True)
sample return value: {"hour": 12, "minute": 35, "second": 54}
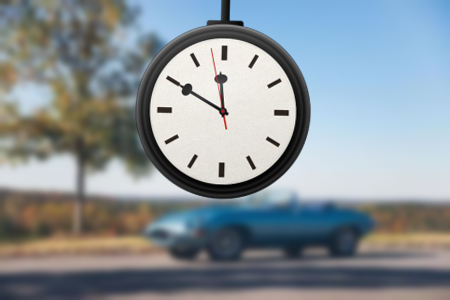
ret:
{"hour": 11, "minute": 49, "second": 58}
